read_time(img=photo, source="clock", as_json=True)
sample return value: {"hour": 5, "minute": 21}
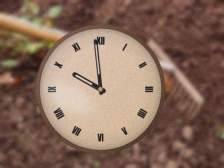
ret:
{"hour": 9, "minute": 59}
